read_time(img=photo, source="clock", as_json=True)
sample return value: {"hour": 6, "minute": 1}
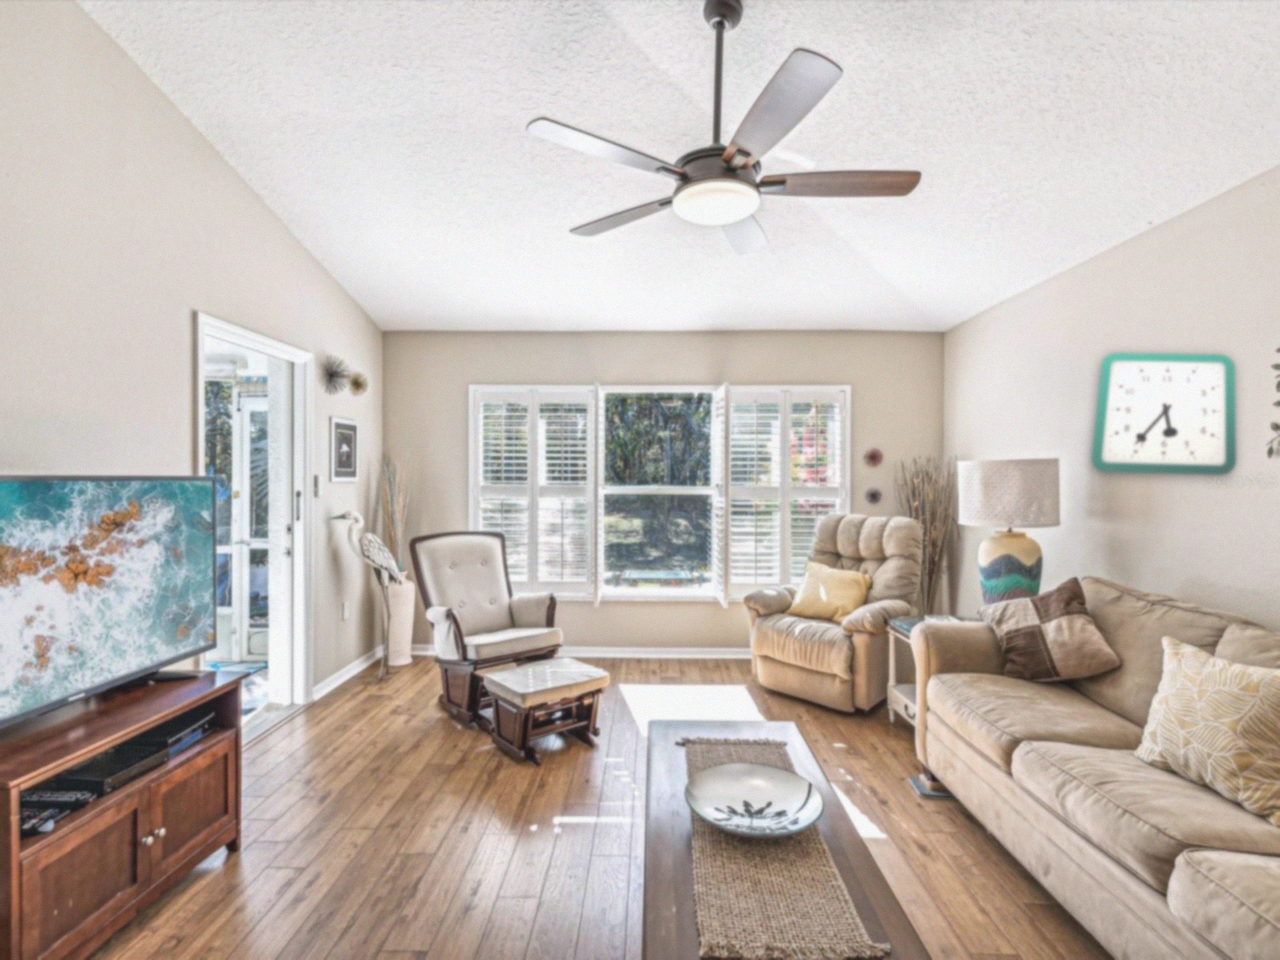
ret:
{"hour": 5, "minute": 36}
